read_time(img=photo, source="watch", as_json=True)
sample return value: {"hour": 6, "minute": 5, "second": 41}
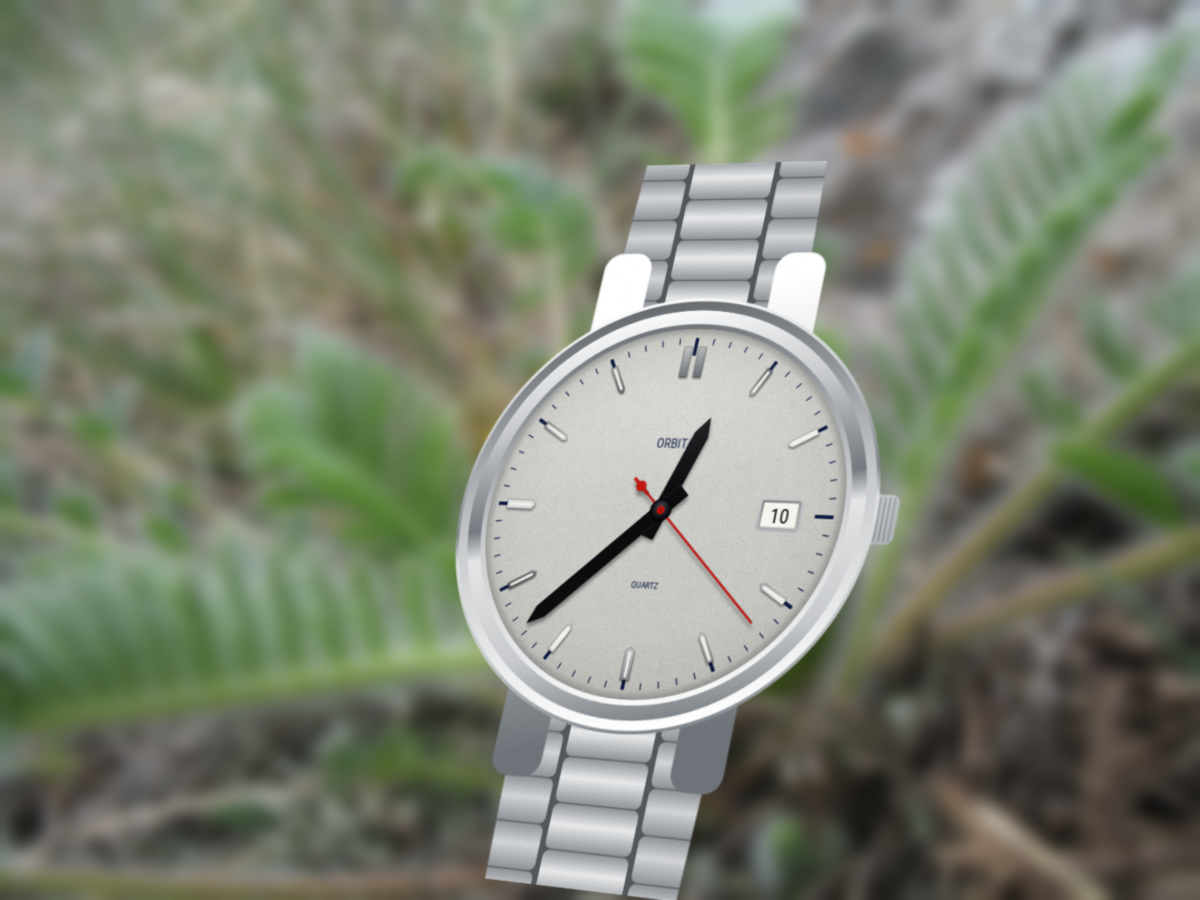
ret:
{"hour": 12, "minute": 37, "second": 22}
